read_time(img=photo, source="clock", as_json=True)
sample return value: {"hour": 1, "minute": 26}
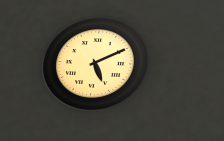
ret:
{"hour": 5, "minute": 10}
